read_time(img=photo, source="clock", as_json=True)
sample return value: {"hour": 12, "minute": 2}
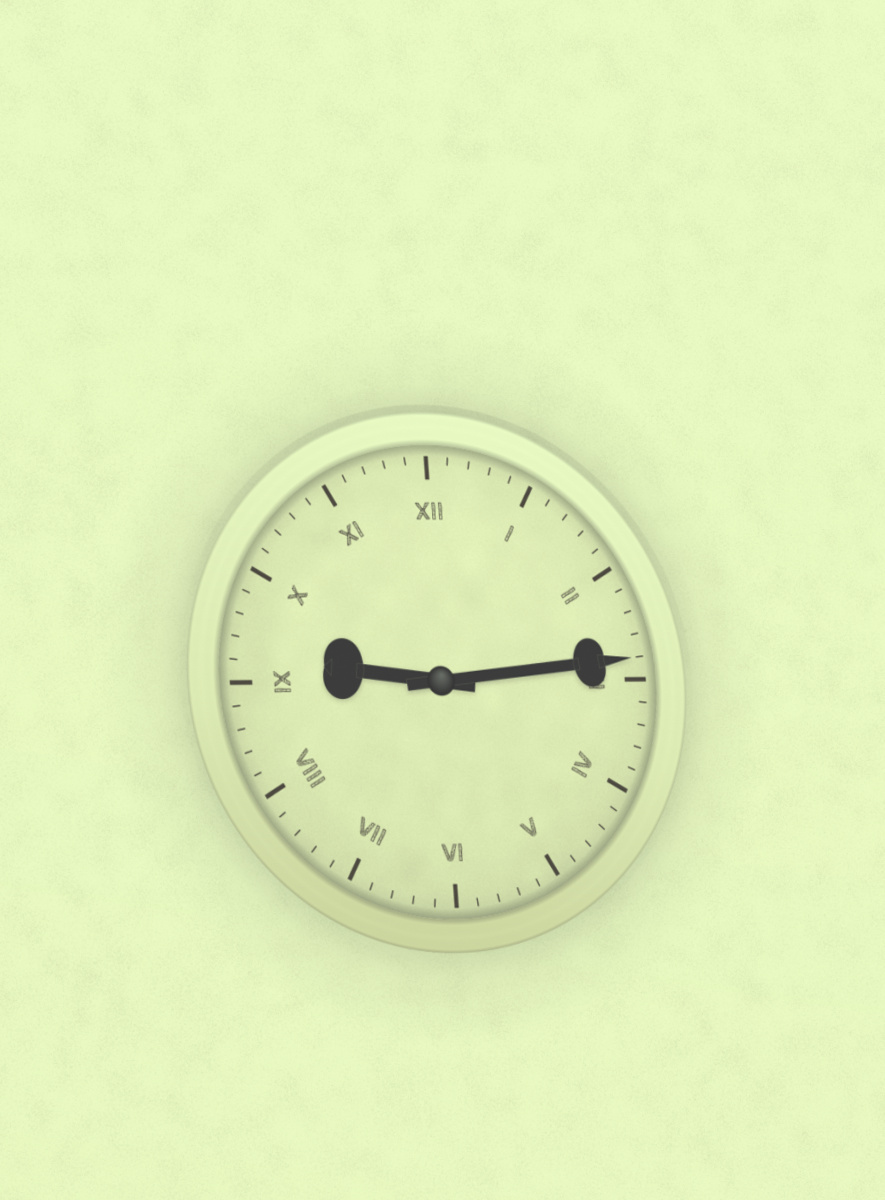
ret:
{"hour": 9, "minute": 14}
